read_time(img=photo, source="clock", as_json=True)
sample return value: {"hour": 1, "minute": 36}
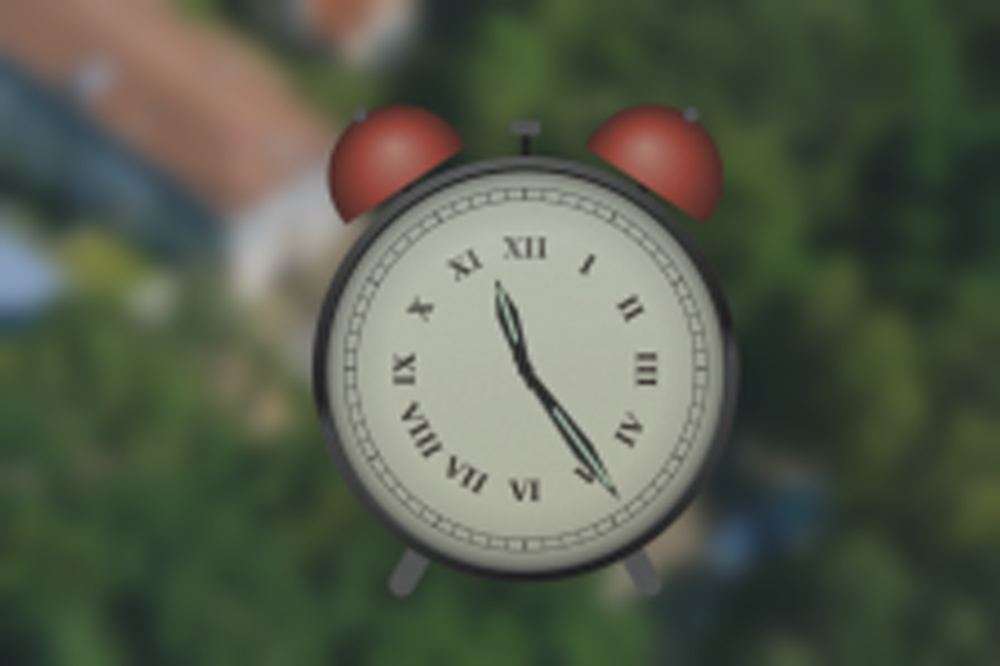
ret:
{"hour": 11, "minute": 24}
